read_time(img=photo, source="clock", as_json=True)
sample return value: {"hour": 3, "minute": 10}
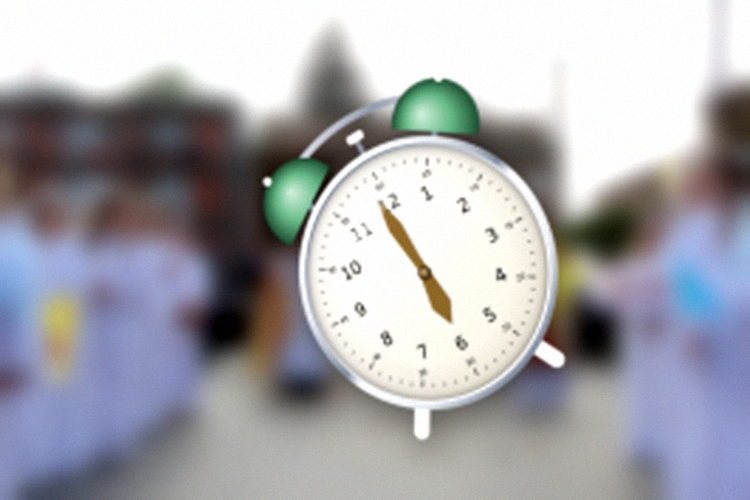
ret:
{"hour": 5, "minute": 59}
